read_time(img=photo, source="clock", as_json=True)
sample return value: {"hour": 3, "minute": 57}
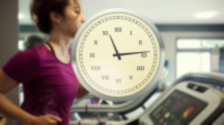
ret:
{"hour": 11, "minute": 14}
